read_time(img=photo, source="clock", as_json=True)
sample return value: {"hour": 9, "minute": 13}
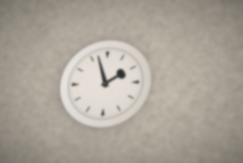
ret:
{"hour": 1, "minute": 57}
